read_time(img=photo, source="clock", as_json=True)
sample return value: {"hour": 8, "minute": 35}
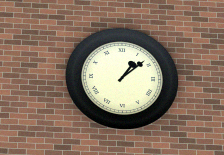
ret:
{"hour": 1, "minute": 8}
